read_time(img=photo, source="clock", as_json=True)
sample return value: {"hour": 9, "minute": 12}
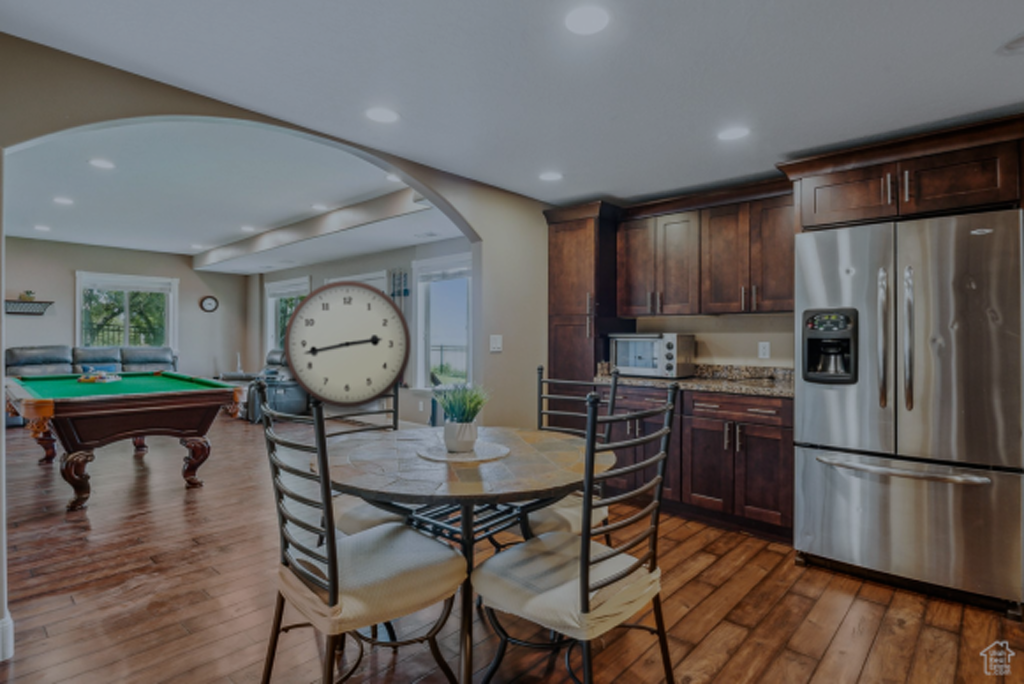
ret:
{"hour": 2, "minute": 43}
